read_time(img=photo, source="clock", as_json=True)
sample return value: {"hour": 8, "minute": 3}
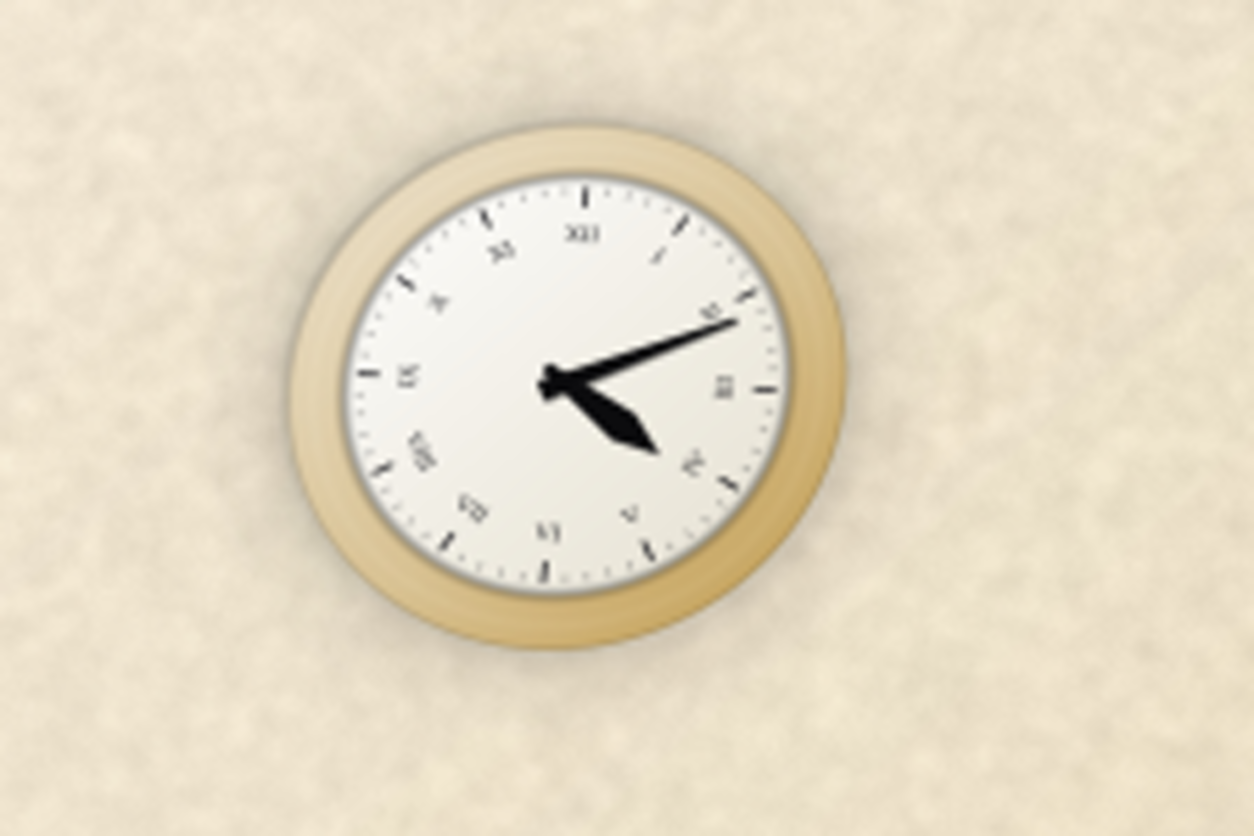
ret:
{"hour": 4, "minute": 11}
